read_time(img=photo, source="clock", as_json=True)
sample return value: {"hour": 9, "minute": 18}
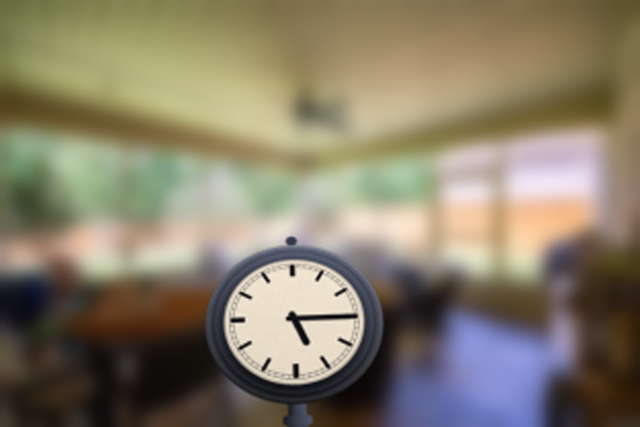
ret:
{"hour": 5, "minute": 15}
